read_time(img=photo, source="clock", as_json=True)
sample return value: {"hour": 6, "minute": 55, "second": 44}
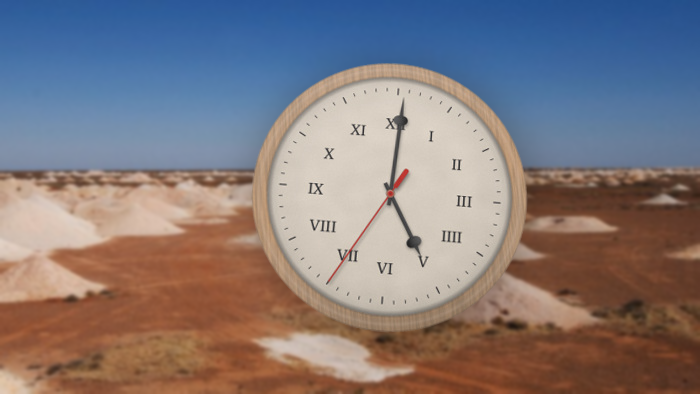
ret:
{"hour": 5, "minute": 0, "second": 35}
